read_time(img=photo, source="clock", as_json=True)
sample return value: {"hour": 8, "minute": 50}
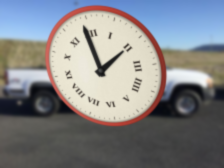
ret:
{"hour": 1, "minute": 59}
